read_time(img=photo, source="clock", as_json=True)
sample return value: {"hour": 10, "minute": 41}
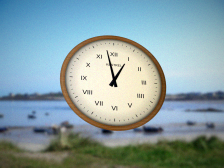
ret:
{"hour": 12, "minute": 58}
